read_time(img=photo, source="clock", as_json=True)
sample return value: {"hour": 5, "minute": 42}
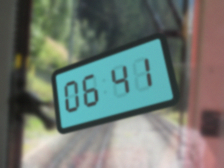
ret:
{"hour": 6, "minute": 41}
